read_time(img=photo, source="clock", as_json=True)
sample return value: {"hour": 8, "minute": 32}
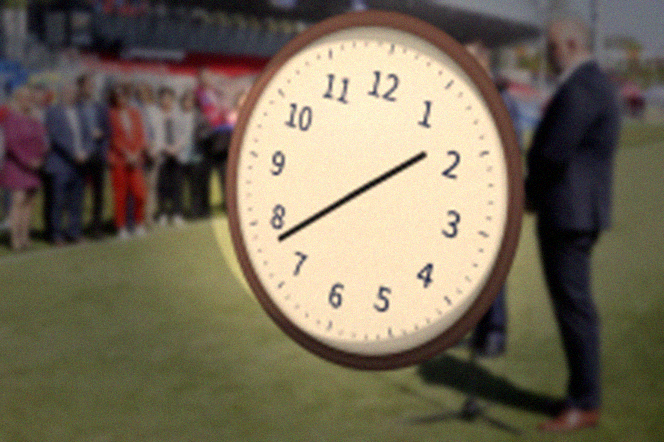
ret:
{"hour": 1, "minute": 38}
